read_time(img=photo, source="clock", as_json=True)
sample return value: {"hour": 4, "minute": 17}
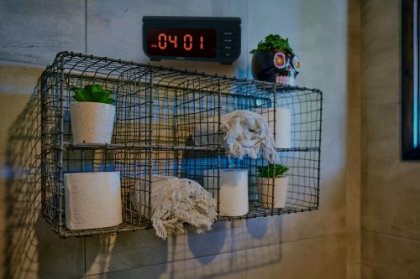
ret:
{"hour": 4, "minute": 1}
